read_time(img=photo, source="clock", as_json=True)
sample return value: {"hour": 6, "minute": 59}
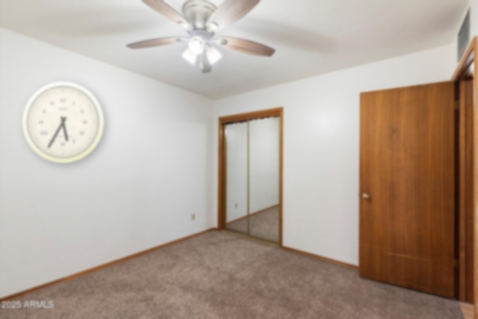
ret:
{"hour": 5, "minute": 35}
